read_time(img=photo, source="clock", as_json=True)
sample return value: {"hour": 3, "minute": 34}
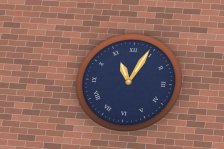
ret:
{"hour": 11, "minute": 4}
